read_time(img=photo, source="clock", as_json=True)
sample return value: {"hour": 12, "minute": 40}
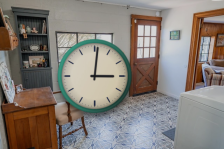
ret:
{"hour": 3, "minute": 1}
